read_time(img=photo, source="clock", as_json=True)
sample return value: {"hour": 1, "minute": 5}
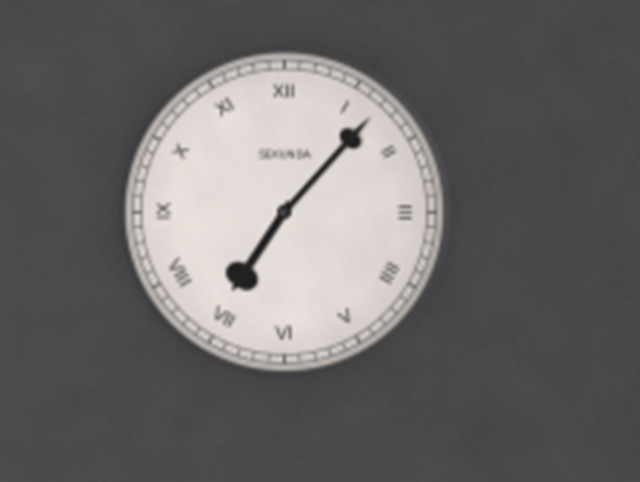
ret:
{"hour": 7, "minute": 7}
